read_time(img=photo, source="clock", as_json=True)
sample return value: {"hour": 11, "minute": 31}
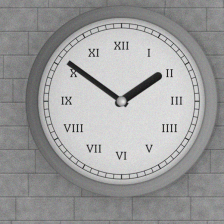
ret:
{"hour": 1, "minute": 51}
